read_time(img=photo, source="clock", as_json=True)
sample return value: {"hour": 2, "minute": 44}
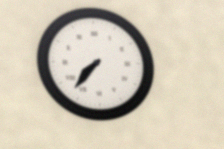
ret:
{"hour": 7, "minute": 37}
